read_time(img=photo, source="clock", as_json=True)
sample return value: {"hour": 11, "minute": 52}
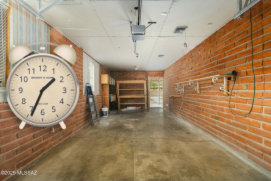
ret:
{"hour": 1, "minute": 34}
